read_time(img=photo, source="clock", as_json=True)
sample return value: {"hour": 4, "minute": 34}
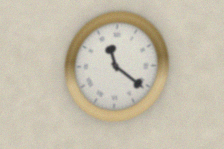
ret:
{"hour": 11, "minute": 21}
